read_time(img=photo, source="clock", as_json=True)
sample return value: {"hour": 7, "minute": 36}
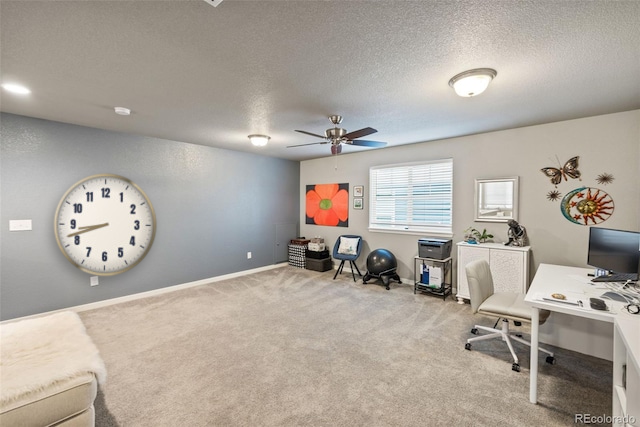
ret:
{"hour": 8, "minute": 42}
